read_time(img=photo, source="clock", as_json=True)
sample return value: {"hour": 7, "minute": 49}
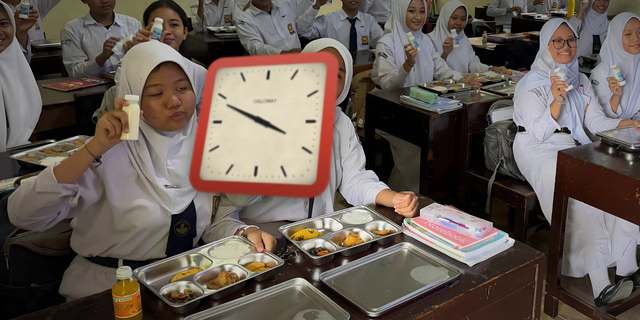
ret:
{"hour": 3, "minute": 49}
